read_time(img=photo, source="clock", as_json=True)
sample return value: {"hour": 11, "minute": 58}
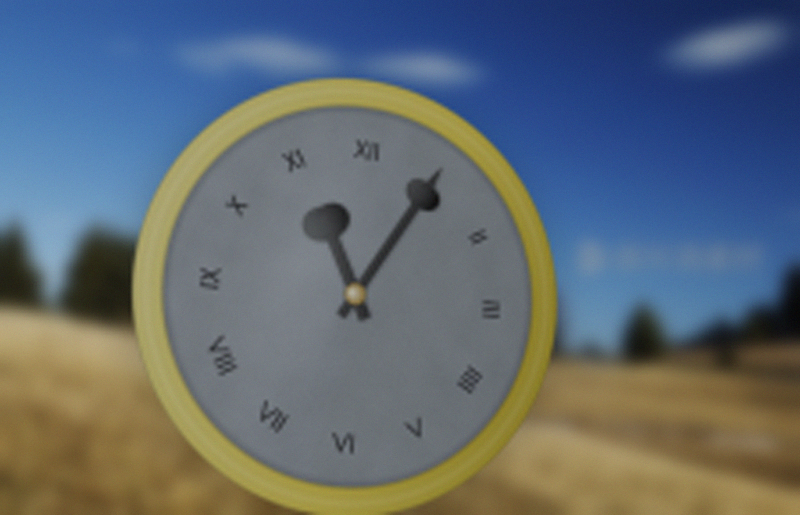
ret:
{"hour": 11, "minute": 5}
